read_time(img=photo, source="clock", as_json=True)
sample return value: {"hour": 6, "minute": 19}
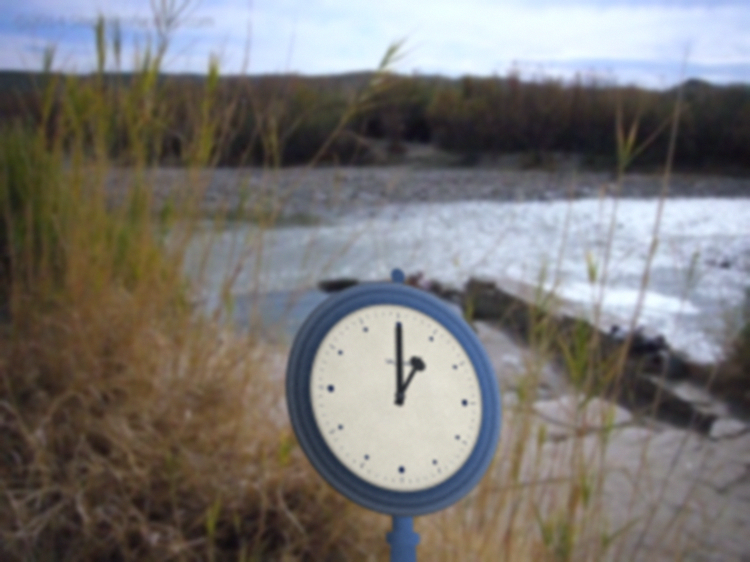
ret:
{"hour": 1, "minute": 0}
